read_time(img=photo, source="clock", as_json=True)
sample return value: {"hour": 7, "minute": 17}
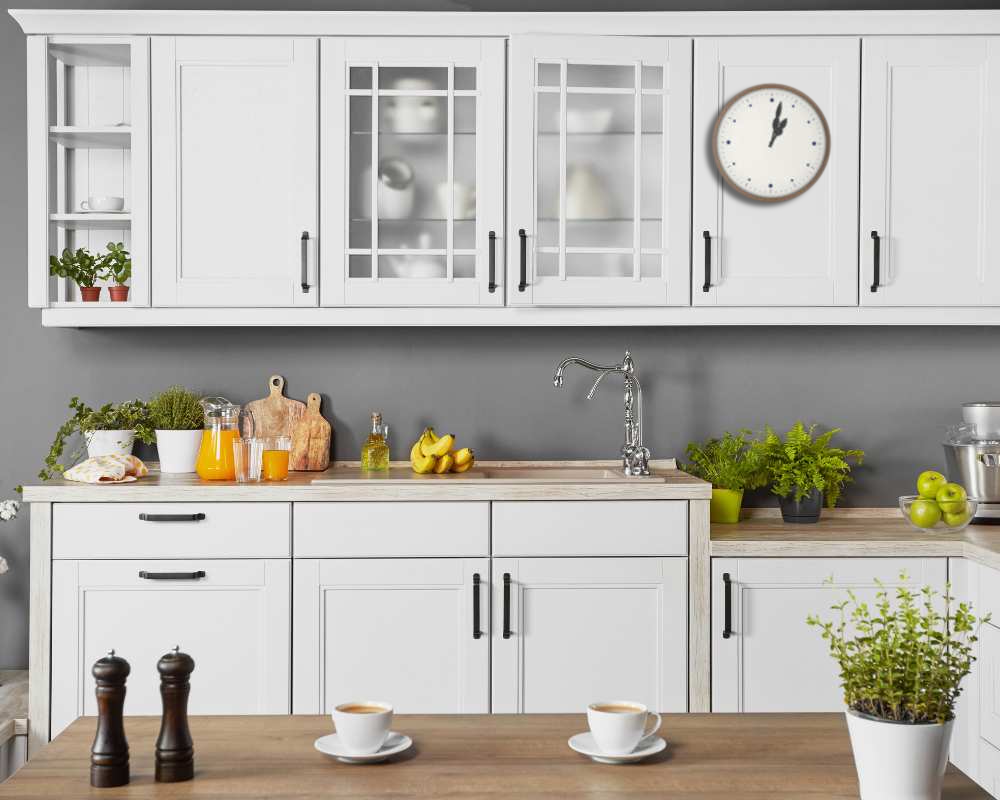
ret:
{"hour": 1, "minute": 2}
